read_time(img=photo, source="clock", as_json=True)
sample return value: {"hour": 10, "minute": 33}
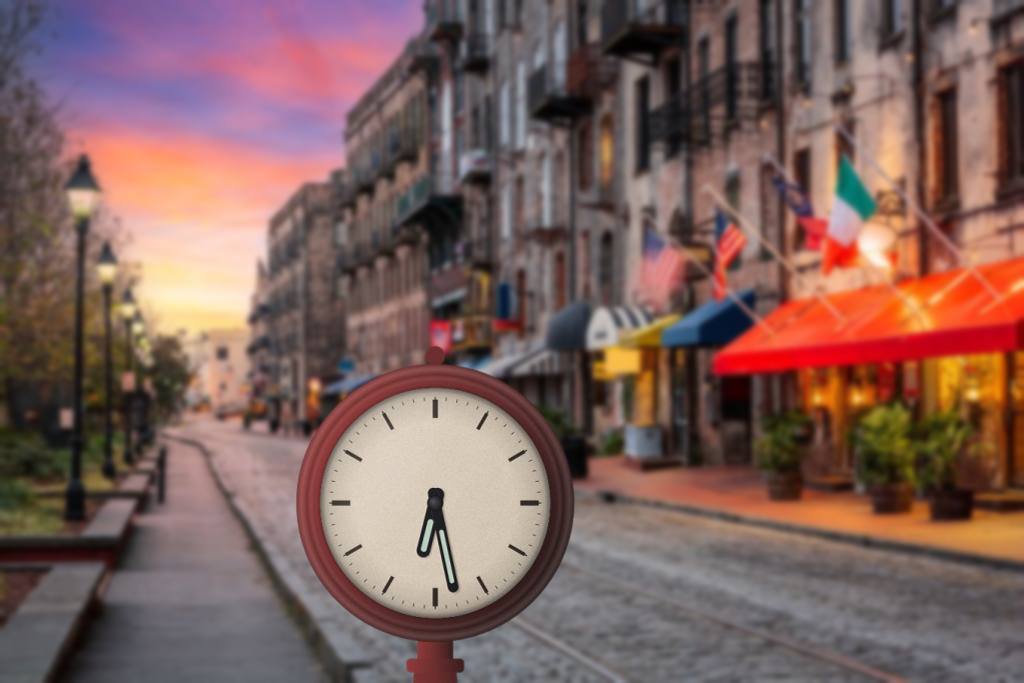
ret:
{"hour": 6, "minute": 28}
